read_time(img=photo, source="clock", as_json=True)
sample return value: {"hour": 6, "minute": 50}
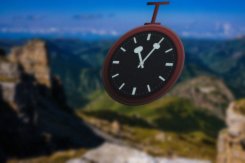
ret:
{"hour": 11, "minute": 5}
